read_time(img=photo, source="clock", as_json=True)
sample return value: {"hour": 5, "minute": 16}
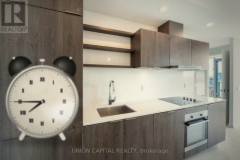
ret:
{"hour": 7, "minute": 45}
